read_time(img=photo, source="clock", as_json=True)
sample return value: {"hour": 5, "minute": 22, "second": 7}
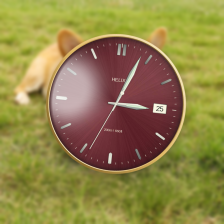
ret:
{"hour": 3, "minute": 3, "second": 34}
